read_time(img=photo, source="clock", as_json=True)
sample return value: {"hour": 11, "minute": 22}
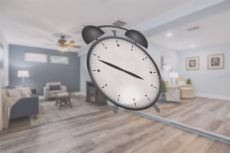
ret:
{"hour": 3, "minute": 49}
